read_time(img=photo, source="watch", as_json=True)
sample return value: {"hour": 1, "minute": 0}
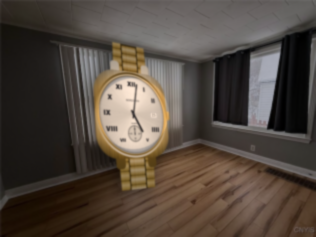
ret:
{"hour": 5, "minute": 2}
